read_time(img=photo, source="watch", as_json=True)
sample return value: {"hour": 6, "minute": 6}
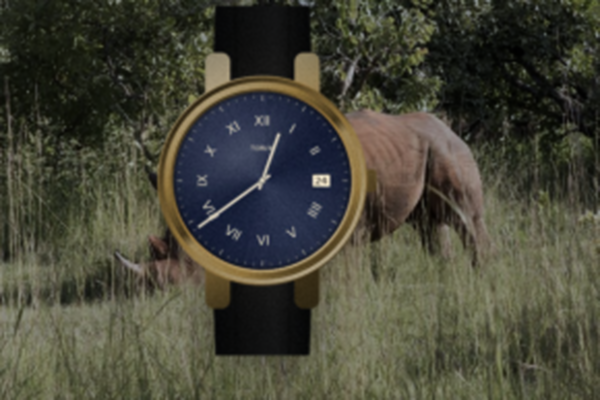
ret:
{"hour": 12, "minute": 39}
